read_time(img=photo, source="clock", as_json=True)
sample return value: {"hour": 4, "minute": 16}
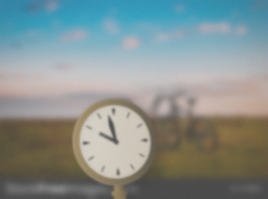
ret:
{"hour": 9, "minute": 58}
